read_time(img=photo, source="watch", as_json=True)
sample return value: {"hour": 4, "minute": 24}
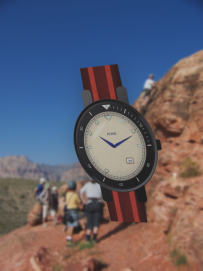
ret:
{"hour": 10, "minute": 11}
